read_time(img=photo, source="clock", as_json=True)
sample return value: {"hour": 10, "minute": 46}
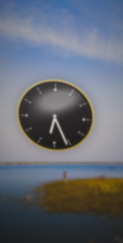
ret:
{"hour": 6, "minute": 26}
